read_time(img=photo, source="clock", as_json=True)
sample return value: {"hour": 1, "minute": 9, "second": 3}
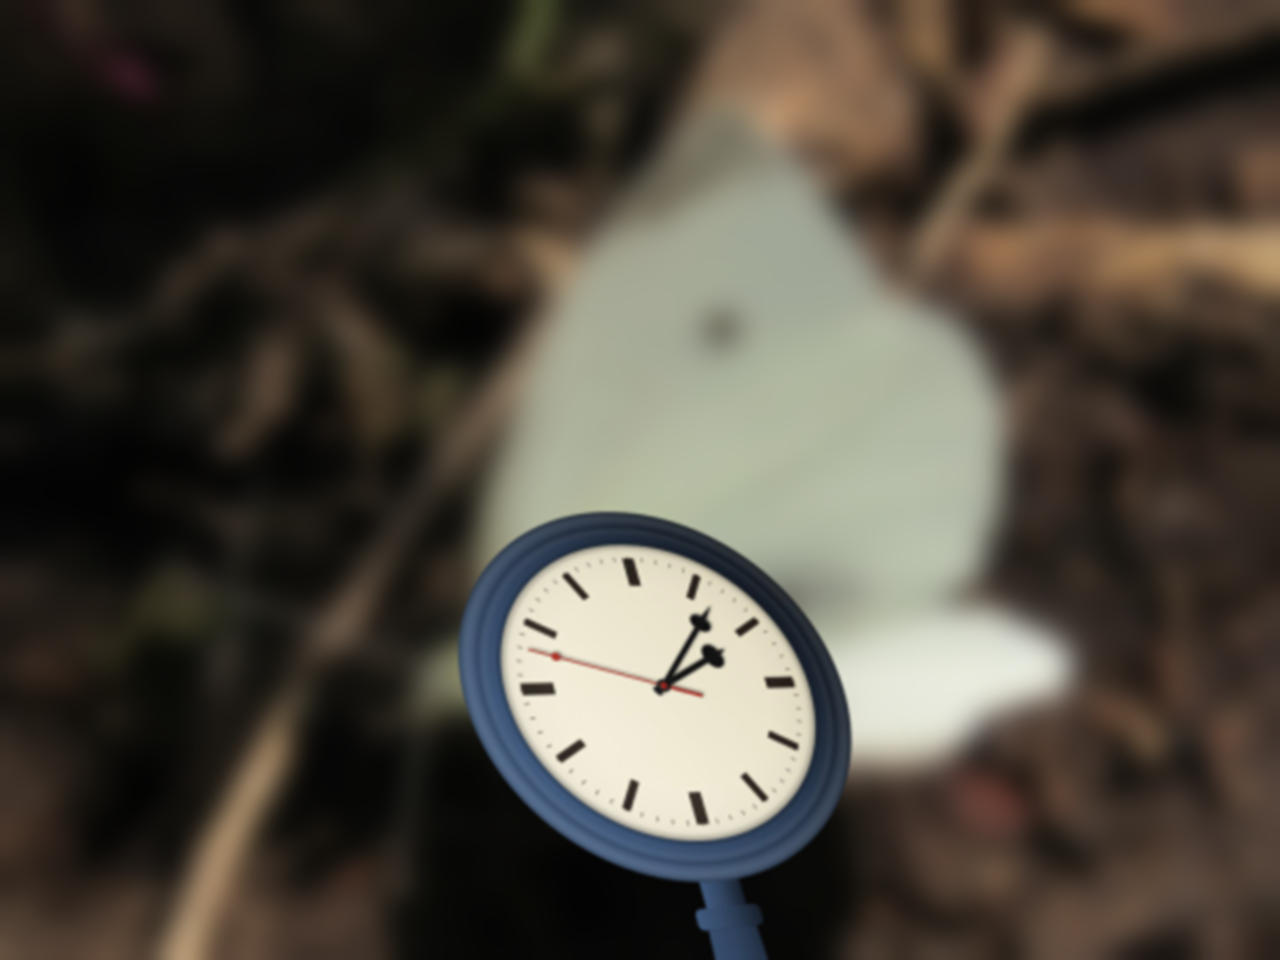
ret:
{"hour": 2, "minute": 6, "second": 48}
